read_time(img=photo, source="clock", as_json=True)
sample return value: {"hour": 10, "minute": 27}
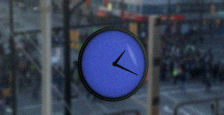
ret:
{"hour": 1, "minute": 19}
